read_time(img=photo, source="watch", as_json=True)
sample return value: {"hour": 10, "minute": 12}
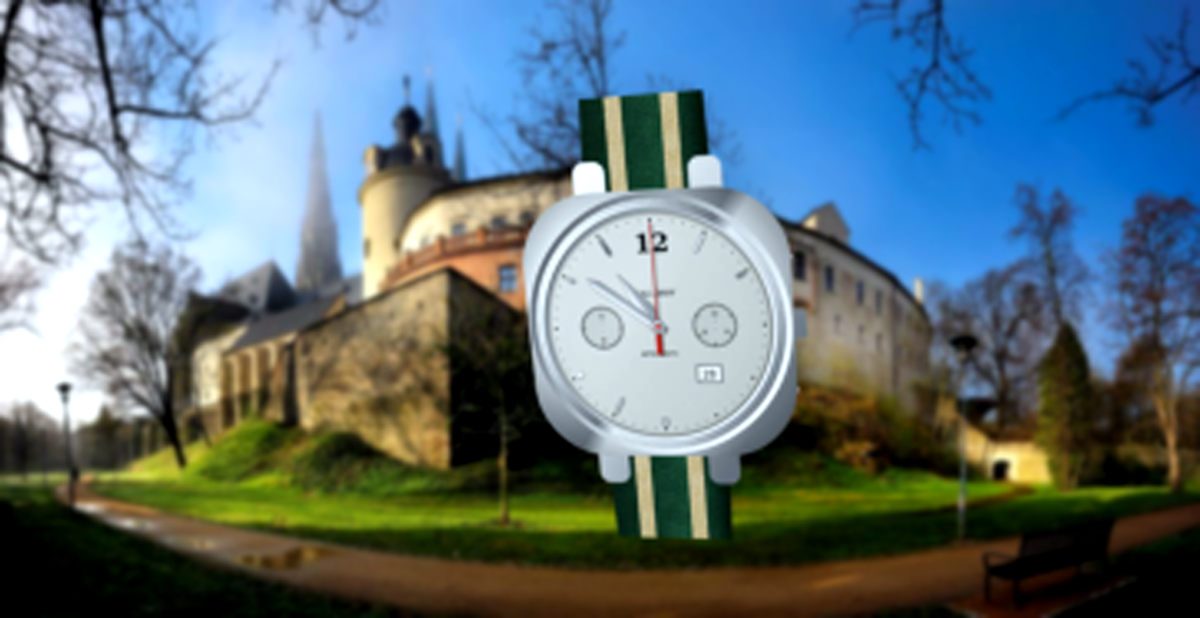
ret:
{"hour": 10, "minute": 51}
